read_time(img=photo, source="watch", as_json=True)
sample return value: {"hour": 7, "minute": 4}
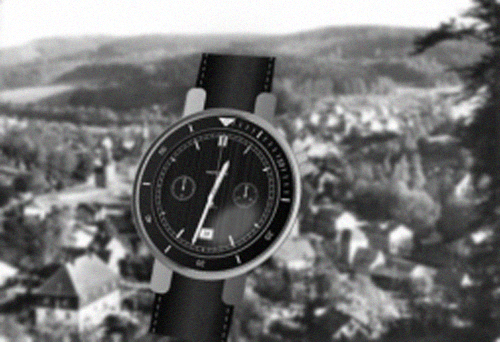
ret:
{"hour": 12, "minute": 32}
